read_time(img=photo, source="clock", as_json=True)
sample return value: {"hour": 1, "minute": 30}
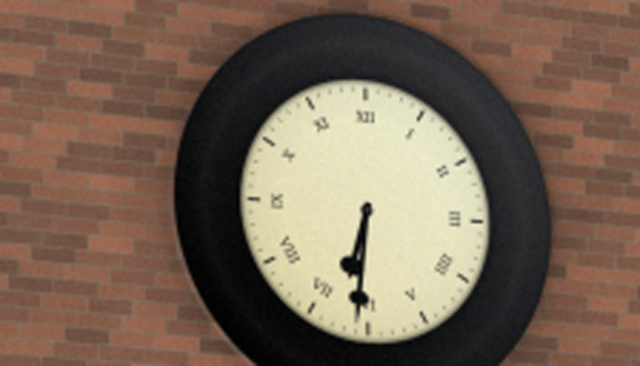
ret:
{"hour": 6, "minute": 31}
